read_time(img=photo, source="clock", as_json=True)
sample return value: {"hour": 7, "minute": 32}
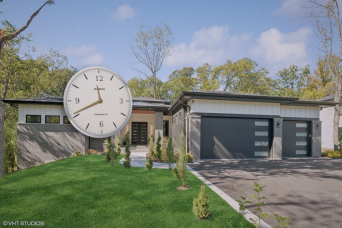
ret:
{"hour": 11, "minute": 41}
